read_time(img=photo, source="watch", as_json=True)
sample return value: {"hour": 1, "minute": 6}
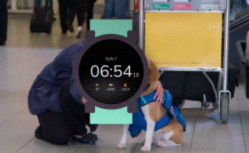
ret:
{"hour": 6, "minute": 54}
